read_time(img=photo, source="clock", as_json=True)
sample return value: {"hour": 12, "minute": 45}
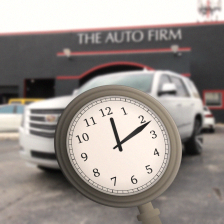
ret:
{"hour": 12, "minute": 12}
